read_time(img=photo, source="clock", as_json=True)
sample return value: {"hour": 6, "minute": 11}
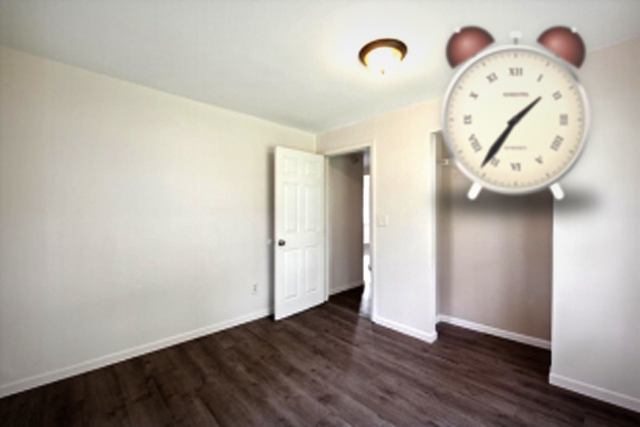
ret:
{"hour": 1, "minute": 36}
